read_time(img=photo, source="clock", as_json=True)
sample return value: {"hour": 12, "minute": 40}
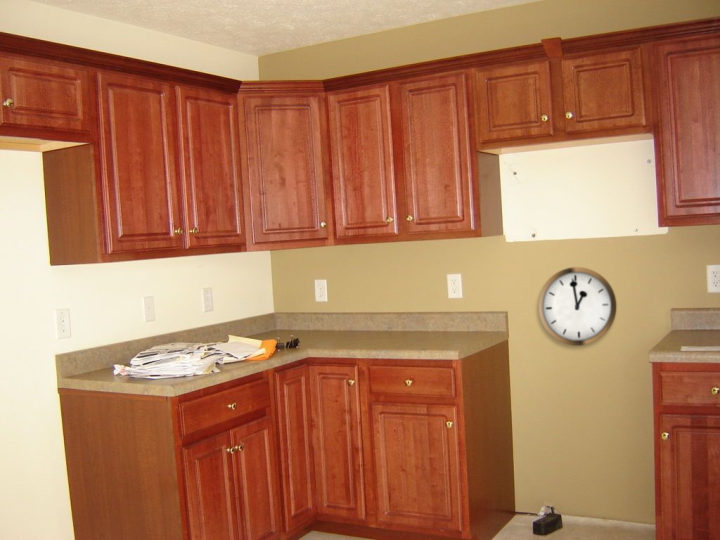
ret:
{"hour": 12, "minute": 59}
